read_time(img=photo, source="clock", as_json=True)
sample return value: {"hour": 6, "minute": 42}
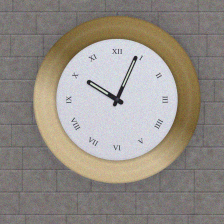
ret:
{"hour": 10, "minute": 4}
